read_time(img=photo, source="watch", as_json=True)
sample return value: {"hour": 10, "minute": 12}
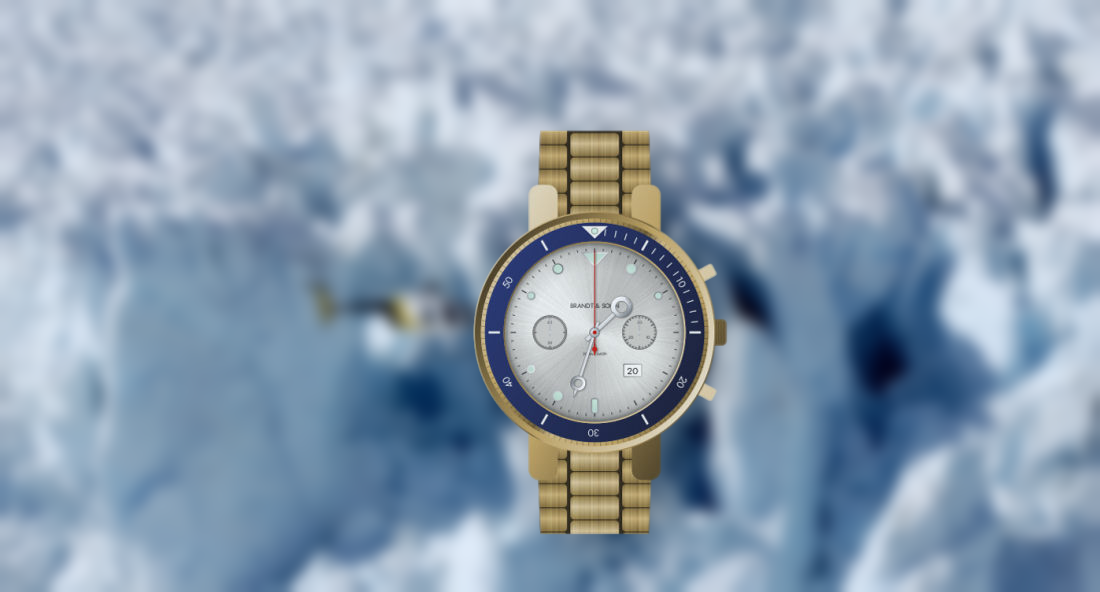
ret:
{"hour": 1, "minute": 33}
